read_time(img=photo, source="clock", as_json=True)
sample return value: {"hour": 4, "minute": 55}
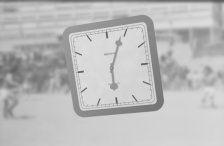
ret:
{"hour": 6, "minute": 4}
